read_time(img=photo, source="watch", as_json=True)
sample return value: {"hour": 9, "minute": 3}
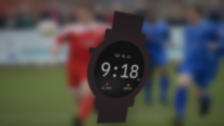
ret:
{"hour": 9, "minute": 18}
